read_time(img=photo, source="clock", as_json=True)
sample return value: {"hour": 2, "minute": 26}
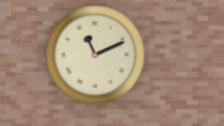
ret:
{"hour": 11, "minute": 11}
